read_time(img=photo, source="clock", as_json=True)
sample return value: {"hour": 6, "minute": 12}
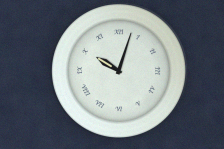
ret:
{"hour": 10, "minute": 3}
